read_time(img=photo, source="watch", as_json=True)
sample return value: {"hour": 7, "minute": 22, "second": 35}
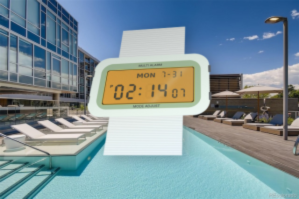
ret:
{"hour": 2, "minute": 14, "second": 7}
